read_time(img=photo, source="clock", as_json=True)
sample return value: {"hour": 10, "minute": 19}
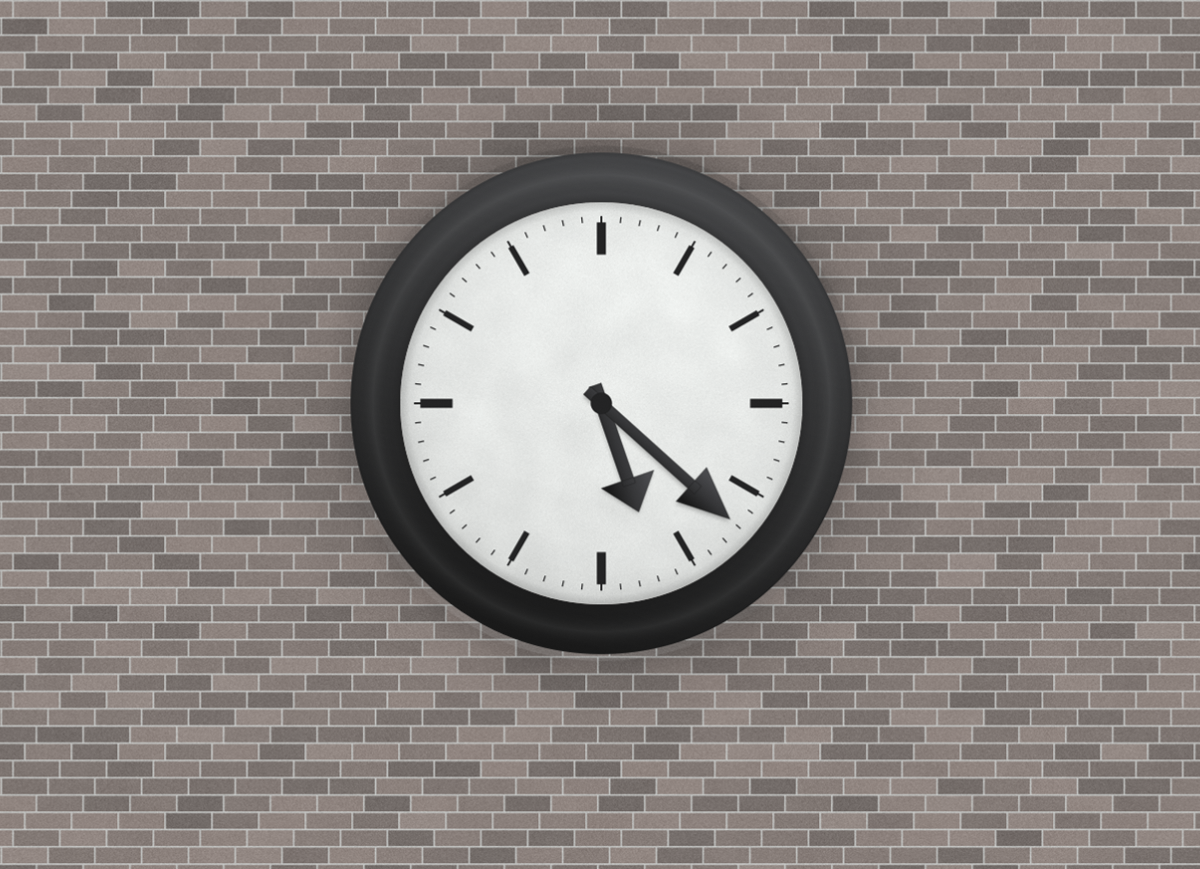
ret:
{"hour": 5, "minute": 22}
